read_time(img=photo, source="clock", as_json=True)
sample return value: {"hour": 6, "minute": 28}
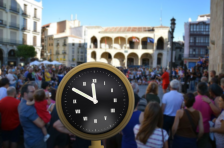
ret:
{"hour": 11, "minute": 50}
